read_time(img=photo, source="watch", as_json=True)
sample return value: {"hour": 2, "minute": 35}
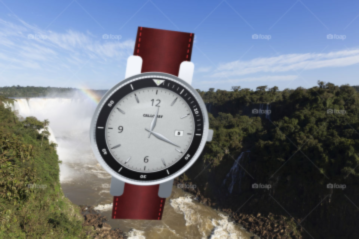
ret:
{"hour": 12, "minute": 19}
